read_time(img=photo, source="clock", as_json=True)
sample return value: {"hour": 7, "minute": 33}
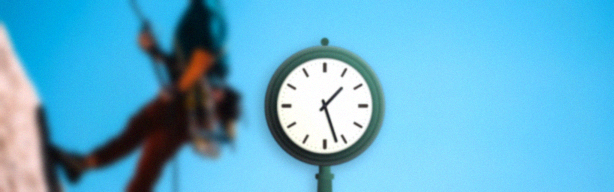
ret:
{"hour": 1, "minute": 27}
